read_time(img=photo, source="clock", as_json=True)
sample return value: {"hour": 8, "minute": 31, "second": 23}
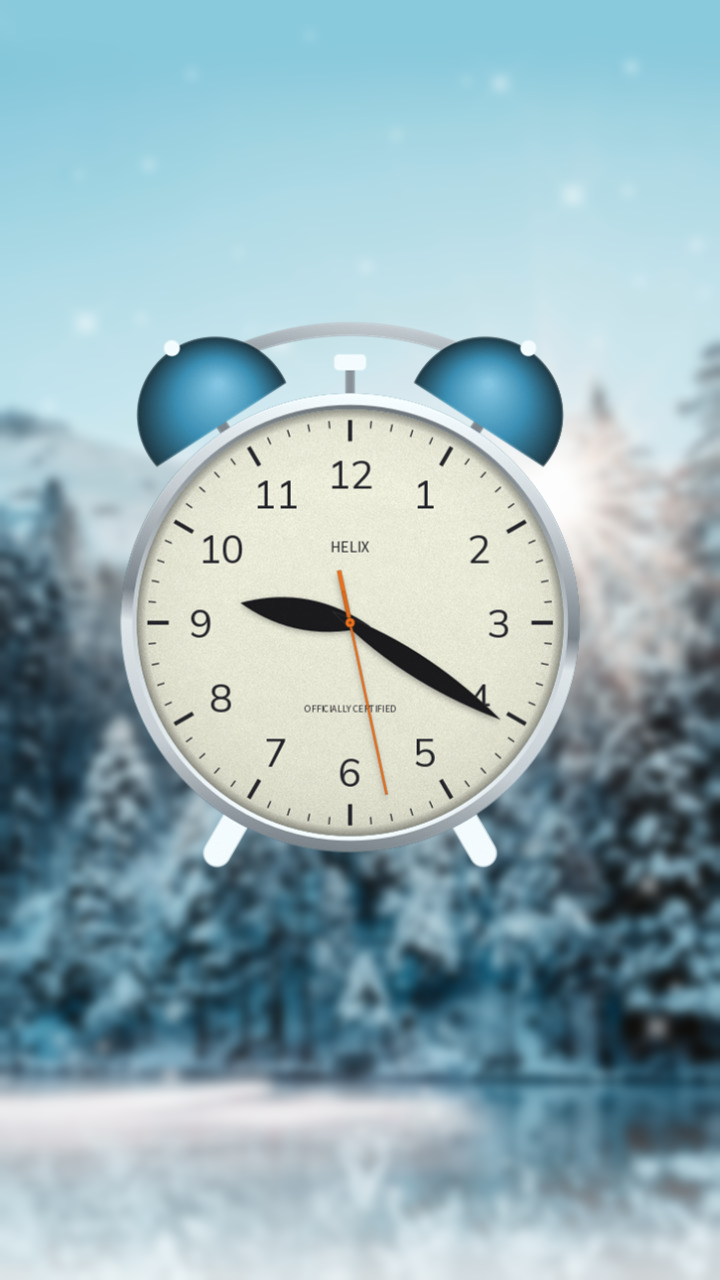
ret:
{"hour": 9, "minute": 20, "second": 28}
